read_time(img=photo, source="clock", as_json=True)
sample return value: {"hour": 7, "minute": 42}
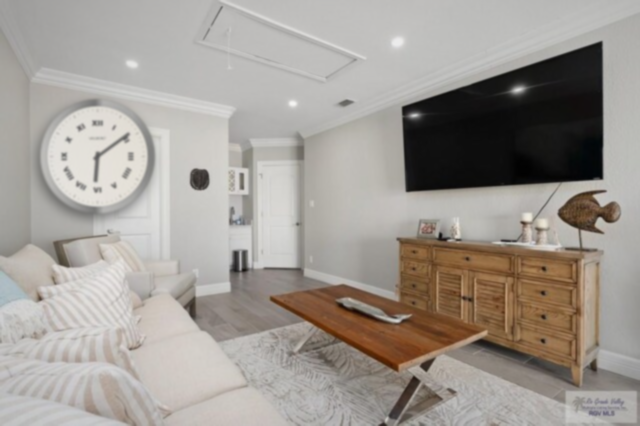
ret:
{"hour": 6, "minute": 9}
